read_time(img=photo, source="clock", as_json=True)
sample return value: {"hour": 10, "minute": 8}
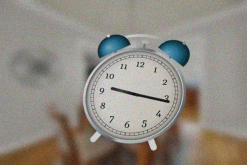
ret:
{"hour": 9, "minute": 16}
